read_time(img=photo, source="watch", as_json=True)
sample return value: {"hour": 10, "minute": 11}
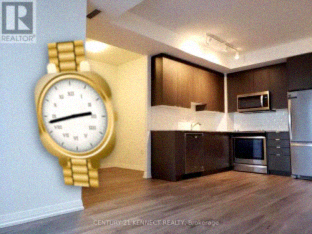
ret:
{"hour": 2, "minute": 43}
